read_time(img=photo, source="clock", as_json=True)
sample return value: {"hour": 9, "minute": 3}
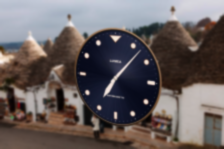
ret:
{"hour": 7, "minute": 7}
